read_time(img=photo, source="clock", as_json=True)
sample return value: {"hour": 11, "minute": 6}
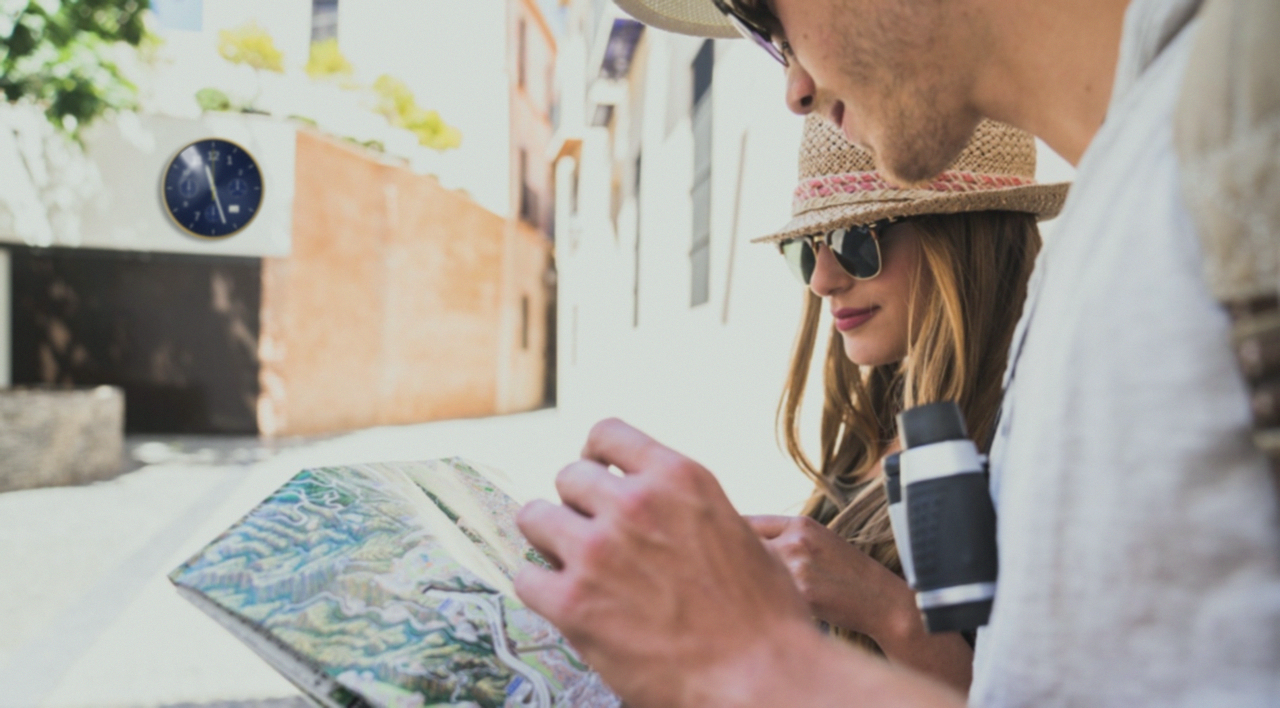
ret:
{"hour": 11, "minute": 27}
